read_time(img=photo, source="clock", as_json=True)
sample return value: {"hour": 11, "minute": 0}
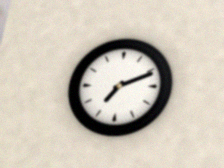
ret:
{"hour": 7, "minute": 11}
